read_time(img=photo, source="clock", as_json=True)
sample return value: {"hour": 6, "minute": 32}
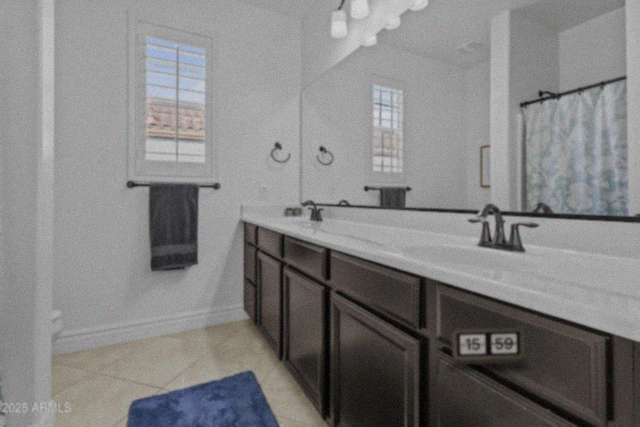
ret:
{"hour": 15, "minute": 59}
